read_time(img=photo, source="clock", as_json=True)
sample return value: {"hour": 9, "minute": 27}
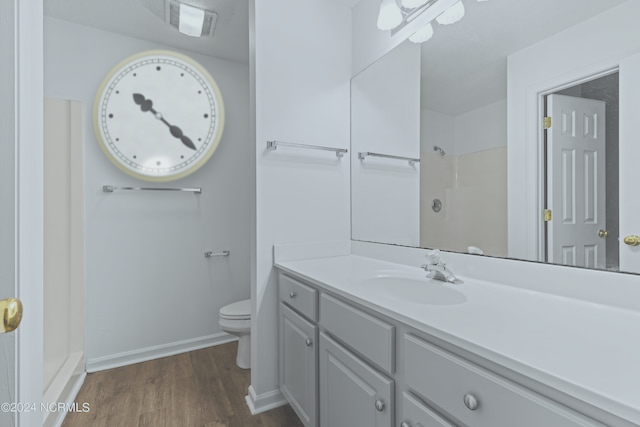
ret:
{"hour": 10, "minute": 22}
